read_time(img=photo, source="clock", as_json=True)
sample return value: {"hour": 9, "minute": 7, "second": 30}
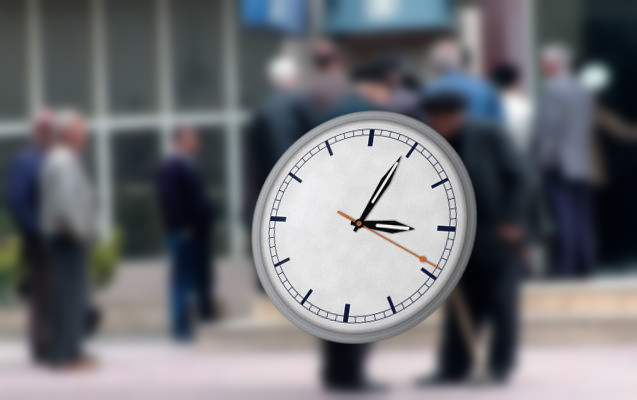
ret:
{"hour": 3, "minute": 4, "second": 19}
